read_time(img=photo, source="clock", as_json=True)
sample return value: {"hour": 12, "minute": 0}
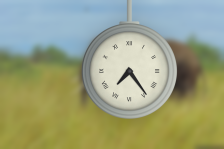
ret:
{"hour": 7, "minute": 24}
